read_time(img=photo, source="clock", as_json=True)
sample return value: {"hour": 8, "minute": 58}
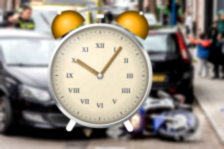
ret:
{"hour": 10, "minute": 6}
